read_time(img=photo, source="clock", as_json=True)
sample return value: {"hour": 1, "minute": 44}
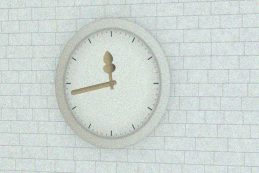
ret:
{"hour": 11, "minute": 43}
